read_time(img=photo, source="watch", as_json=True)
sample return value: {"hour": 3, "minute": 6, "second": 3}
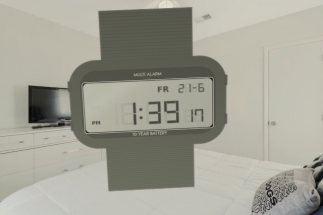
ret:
{"hour": 1, "minute": 39, "second": 17}
